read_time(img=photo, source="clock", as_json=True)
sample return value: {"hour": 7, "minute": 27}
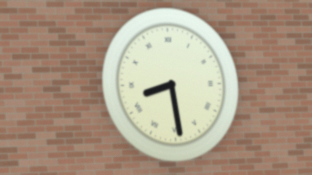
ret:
{"hour": 8, "minute": 29}
